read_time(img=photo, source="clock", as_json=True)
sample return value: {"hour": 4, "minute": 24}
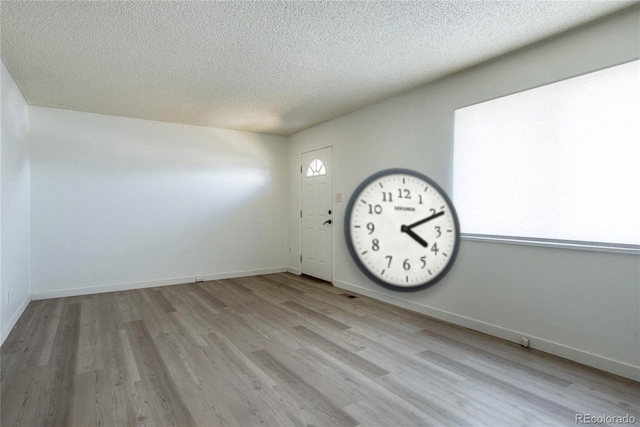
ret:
{"hour": 4, "minute": 11}
